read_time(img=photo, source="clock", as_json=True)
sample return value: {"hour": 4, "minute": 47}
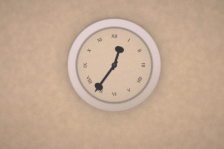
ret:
{"hour": 12, "minute": 36}
